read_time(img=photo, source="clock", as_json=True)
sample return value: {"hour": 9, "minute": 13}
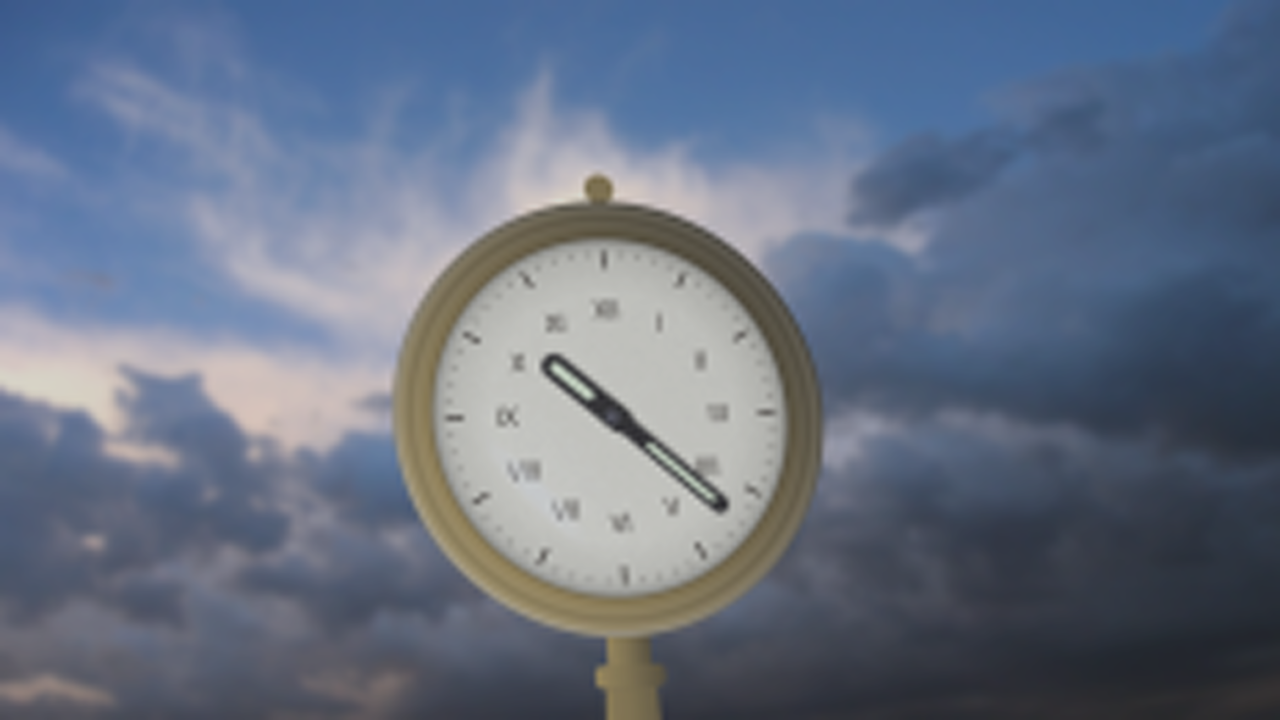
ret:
{"hour": 10, "minute": 22}
